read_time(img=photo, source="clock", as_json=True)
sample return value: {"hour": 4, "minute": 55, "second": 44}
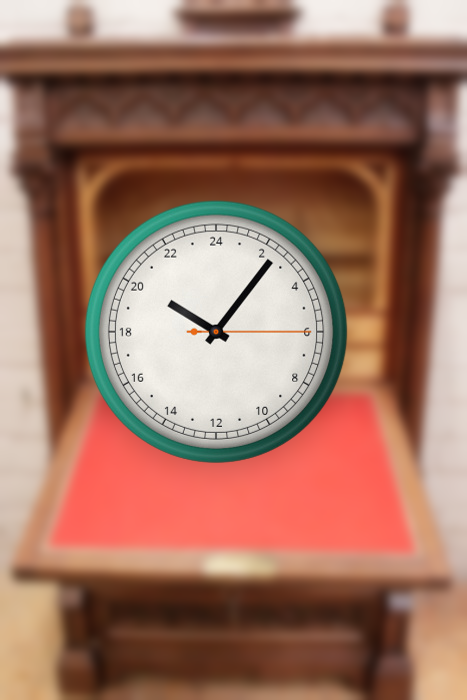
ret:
{"hour": 20, "minute": 6, "second": 15}
